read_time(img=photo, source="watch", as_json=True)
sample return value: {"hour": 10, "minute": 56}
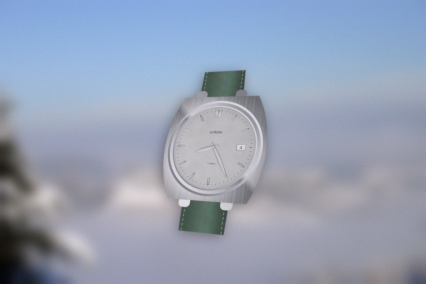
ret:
{"hour": 8, "minute": 25}
